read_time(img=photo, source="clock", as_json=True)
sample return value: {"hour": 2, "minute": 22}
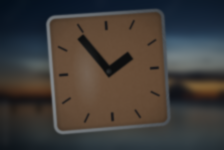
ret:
{"hour": 1, "minute": 54}
